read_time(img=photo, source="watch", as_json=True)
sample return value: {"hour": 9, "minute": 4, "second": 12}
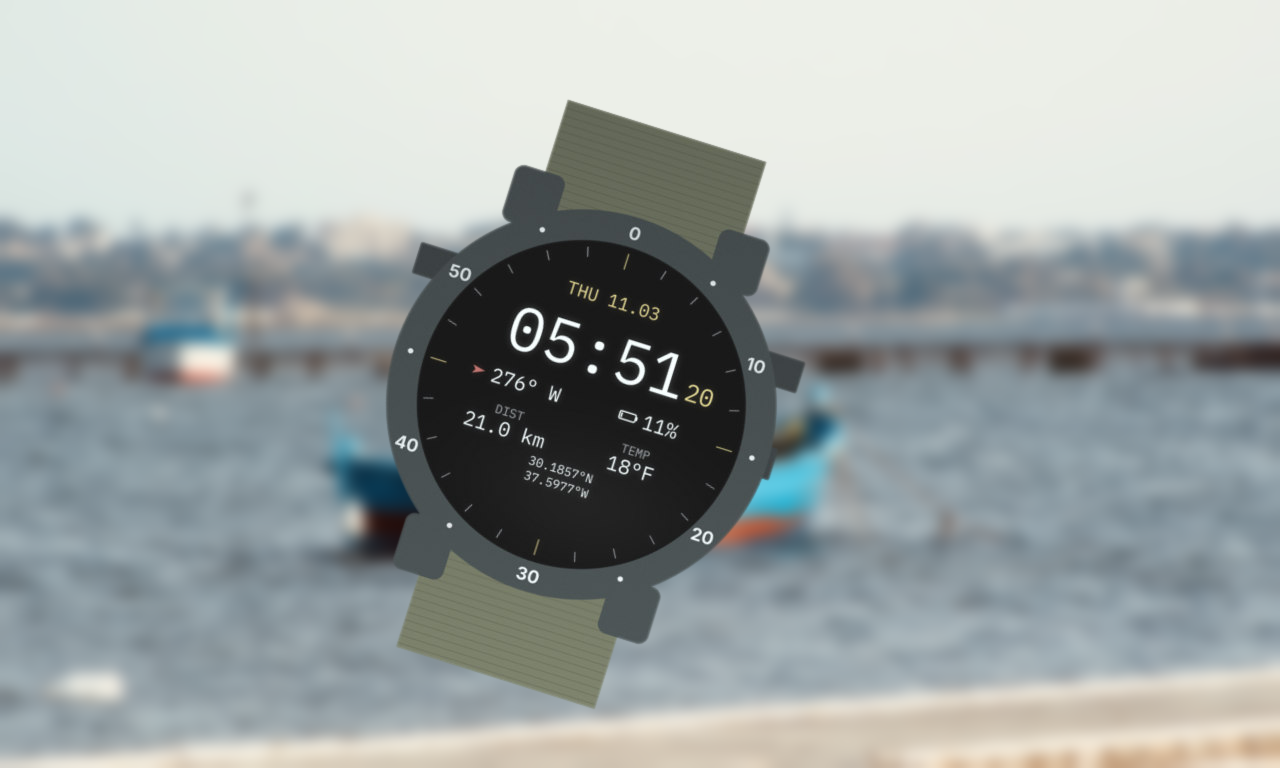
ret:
{"hour": 5, "minute": 51, "second": 20}
